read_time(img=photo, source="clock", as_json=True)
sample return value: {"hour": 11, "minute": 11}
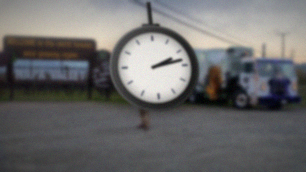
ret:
{"hour": 2, "minute": 13}
